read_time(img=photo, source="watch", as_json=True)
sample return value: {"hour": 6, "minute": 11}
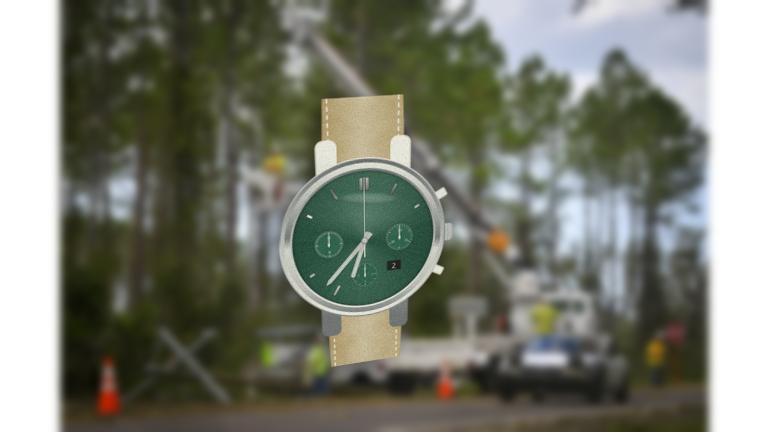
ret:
{"hour": 6, "minute": 37}
